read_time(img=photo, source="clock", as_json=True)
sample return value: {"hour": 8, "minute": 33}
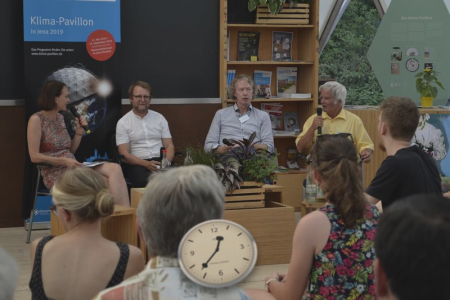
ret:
{"hour": 12, "minute": 37}
